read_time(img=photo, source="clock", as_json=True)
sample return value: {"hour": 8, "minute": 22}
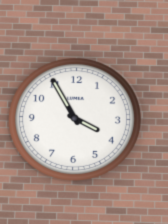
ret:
{"hour": 3, "minute": 55}
